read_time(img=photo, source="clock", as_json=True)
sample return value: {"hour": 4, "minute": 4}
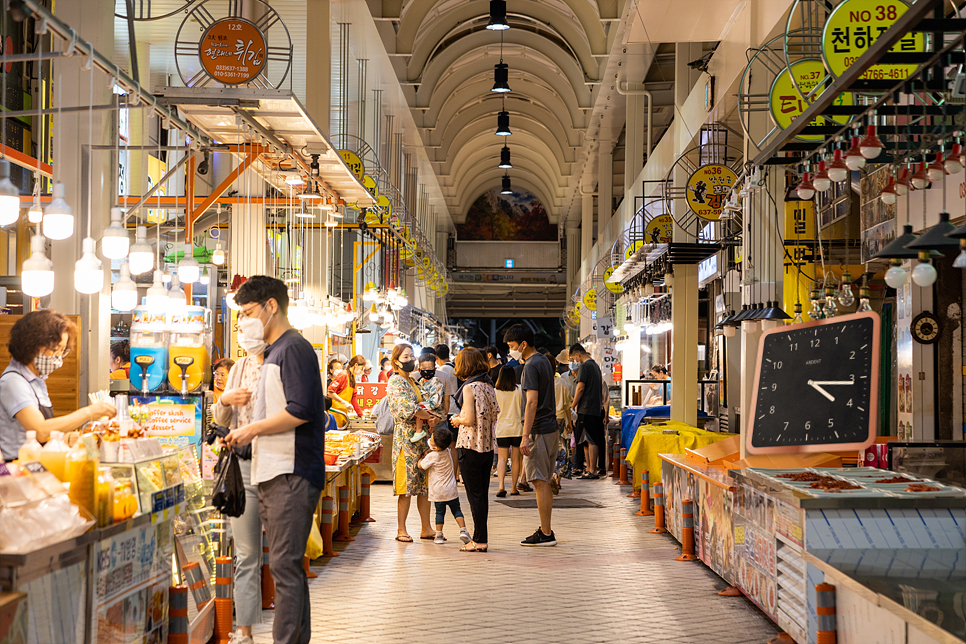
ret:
{"hour": 4, "minute": 16}
